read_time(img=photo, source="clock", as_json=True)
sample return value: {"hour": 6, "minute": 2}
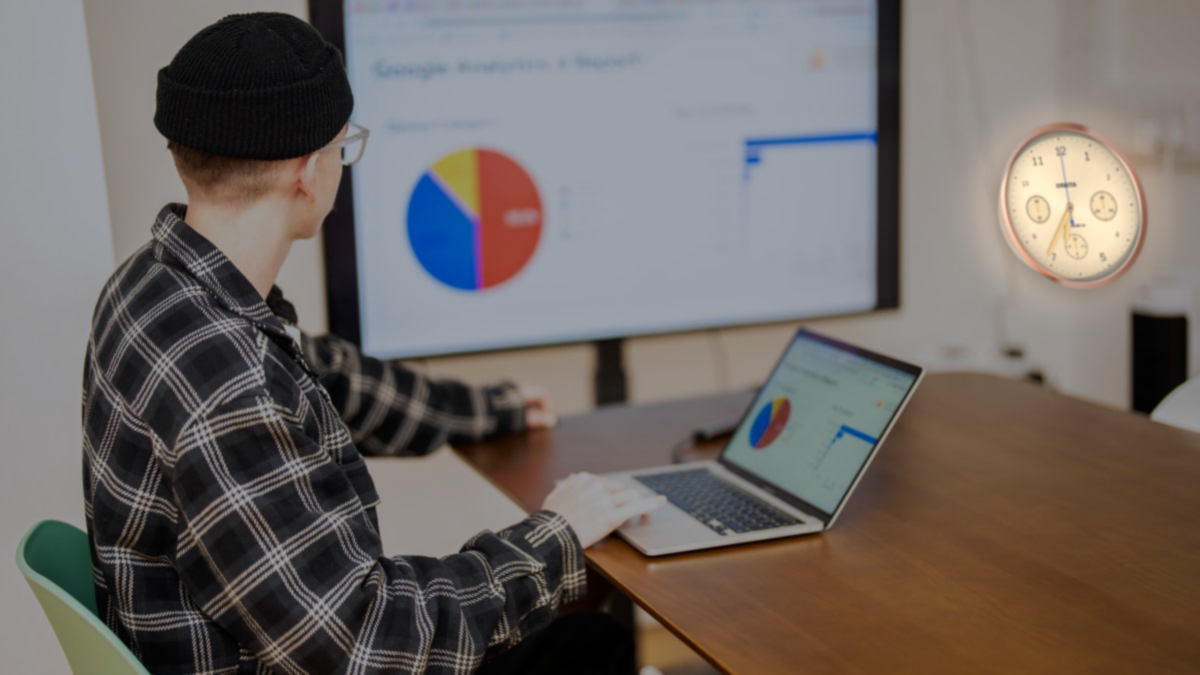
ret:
{"hour": 6, "minute": 36}
